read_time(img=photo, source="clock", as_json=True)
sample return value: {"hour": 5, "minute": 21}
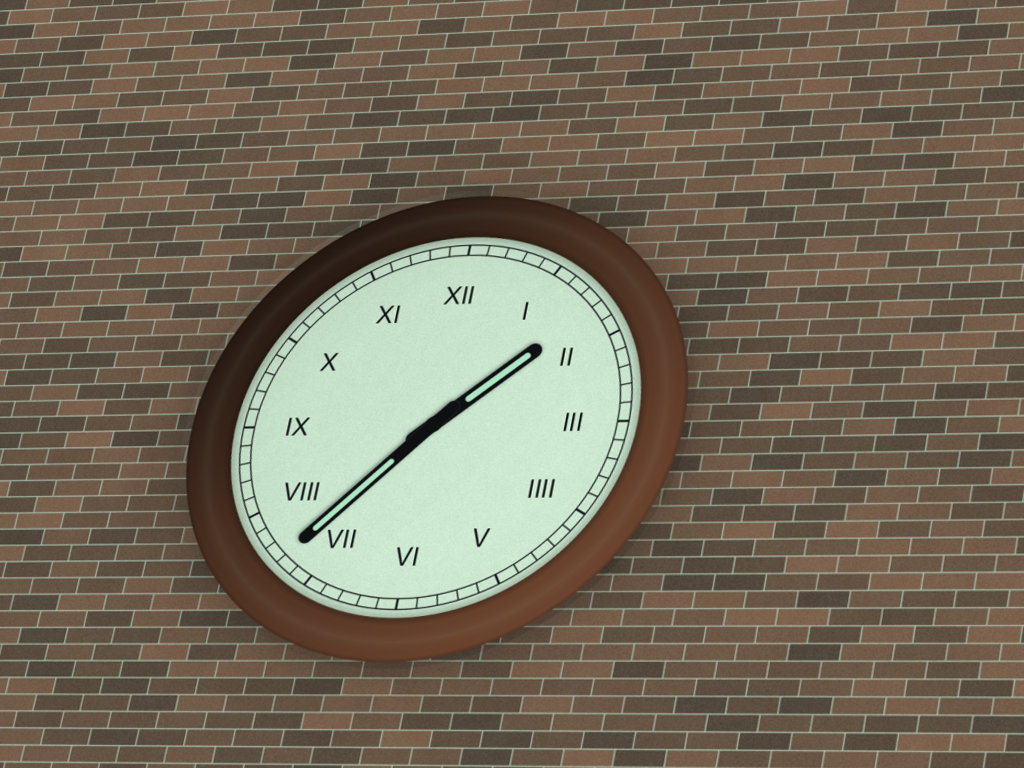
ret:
{"hour": 1, "minute": 37}
